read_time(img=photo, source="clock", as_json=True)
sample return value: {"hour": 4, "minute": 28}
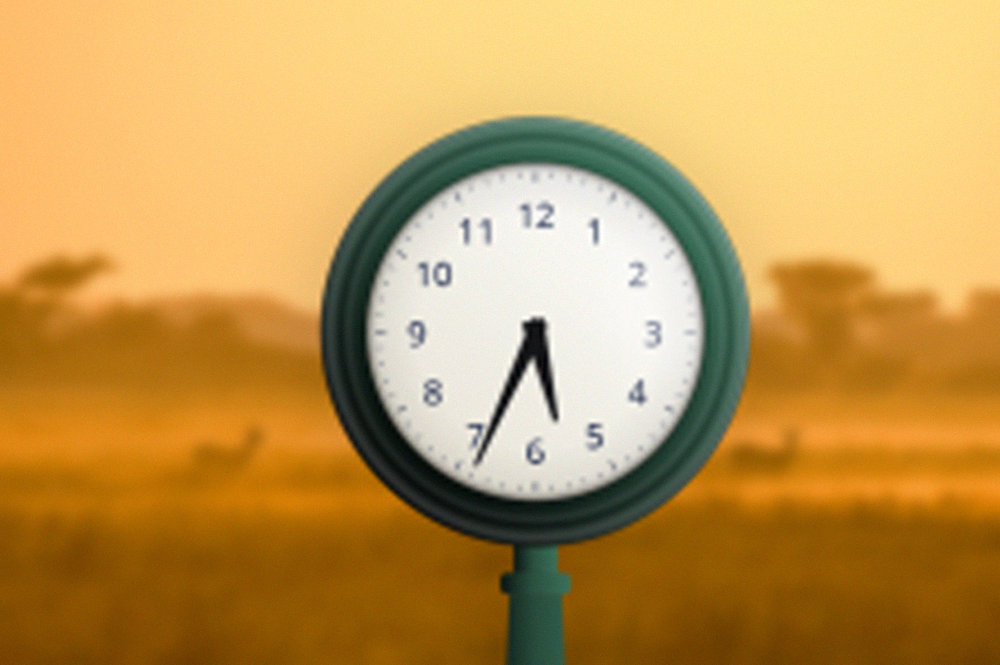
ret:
{"hour": 5, "minute": 34}
